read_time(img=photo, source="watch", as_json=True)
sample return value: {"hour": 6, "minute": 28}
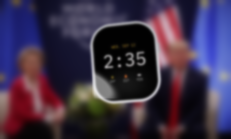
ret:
{"hour": 2, "minute": 35}
